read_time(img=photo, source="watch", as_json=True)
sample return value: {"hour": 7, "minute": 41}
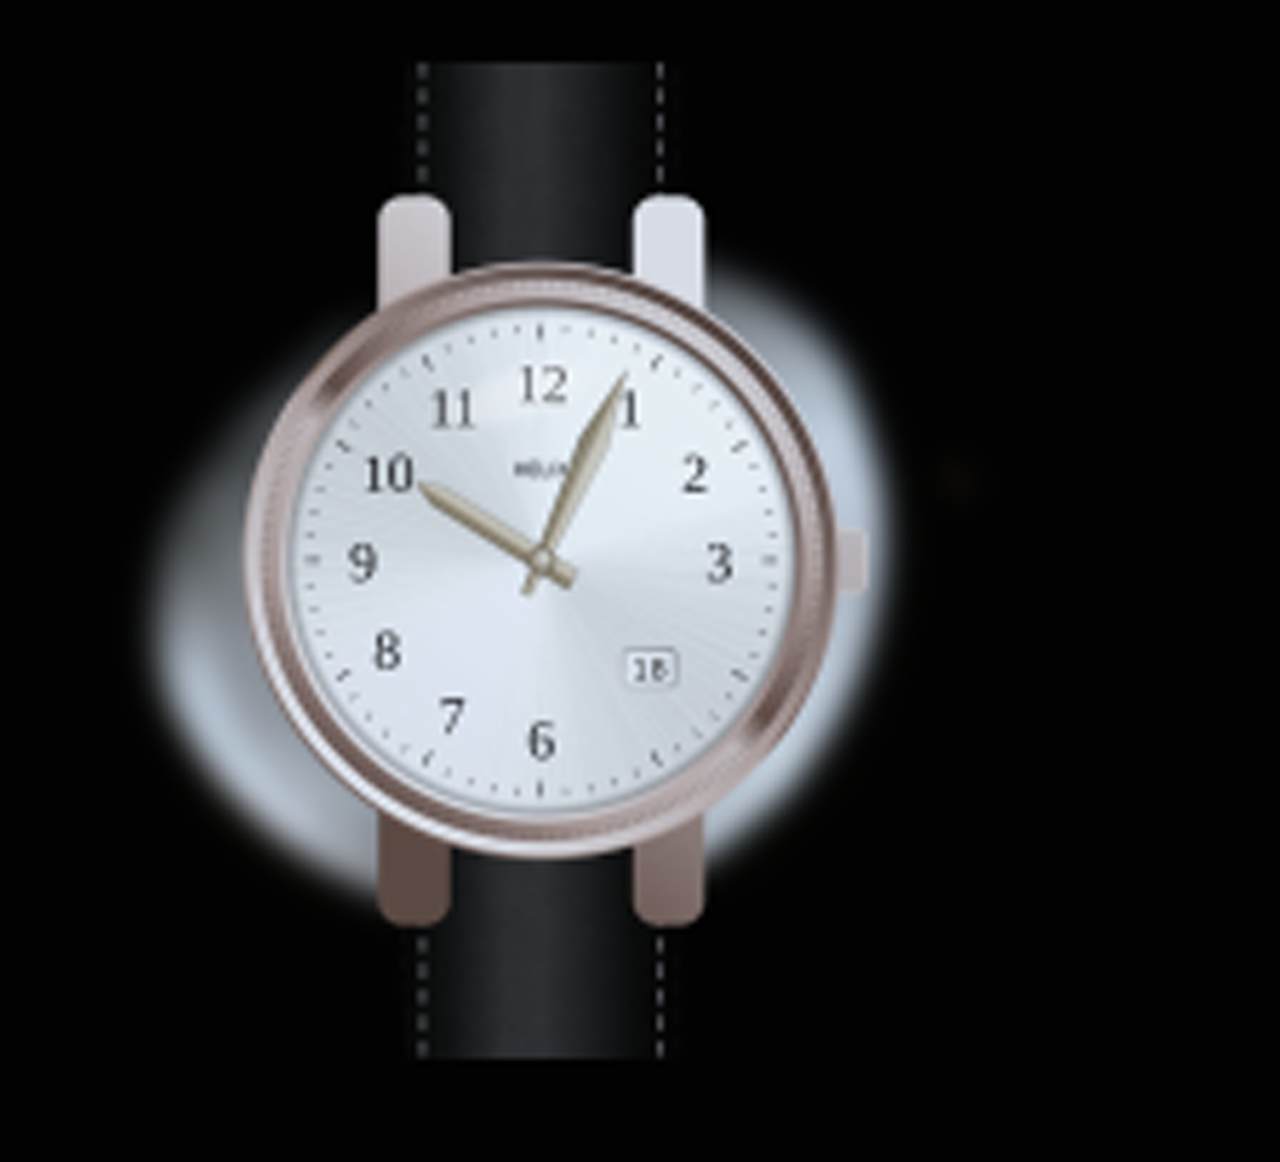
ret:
{"hour": 10, "minute": 4}
